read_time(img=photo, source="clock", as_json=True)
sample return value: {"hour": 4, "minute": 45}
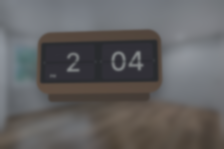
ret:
{"hour": 2, "minute": 4}
